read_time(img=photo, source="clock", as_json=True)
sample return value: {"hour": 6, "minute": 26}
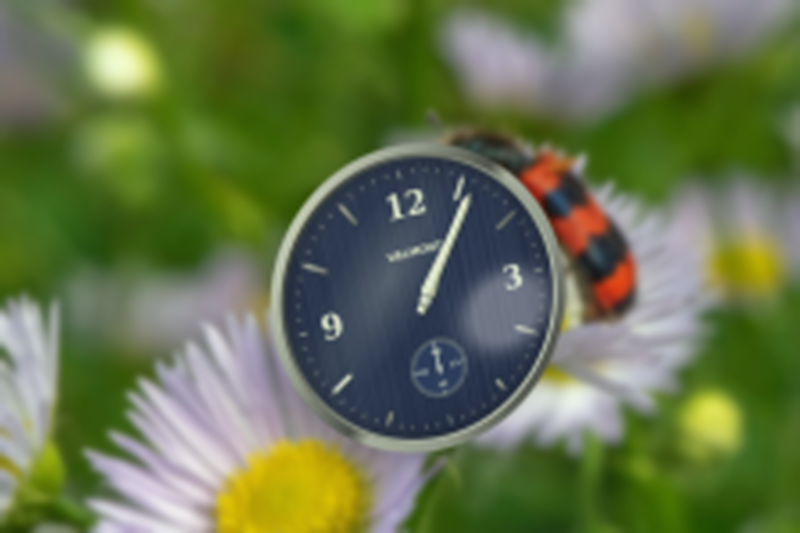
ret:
{"hour": 1, "minute": 6}
